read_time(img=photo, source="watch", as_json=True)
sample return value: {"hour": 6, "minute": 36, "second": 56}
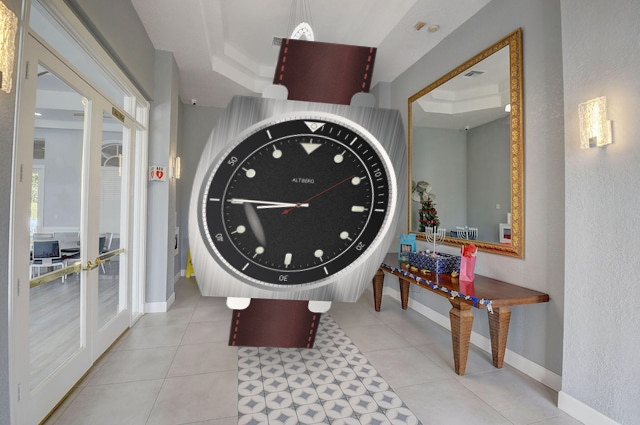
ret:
{"hour": 8, "minute": 45, "second": 9}
